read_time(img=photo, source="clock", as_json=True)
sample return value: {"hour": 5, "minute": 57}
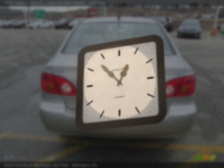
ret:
{"hour": 12, "minute": 53}
